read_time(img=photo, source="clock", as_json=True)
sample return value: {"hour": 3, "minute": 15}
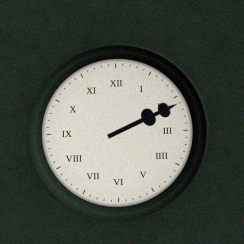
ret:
{"hour": 2, "minute": 11}
